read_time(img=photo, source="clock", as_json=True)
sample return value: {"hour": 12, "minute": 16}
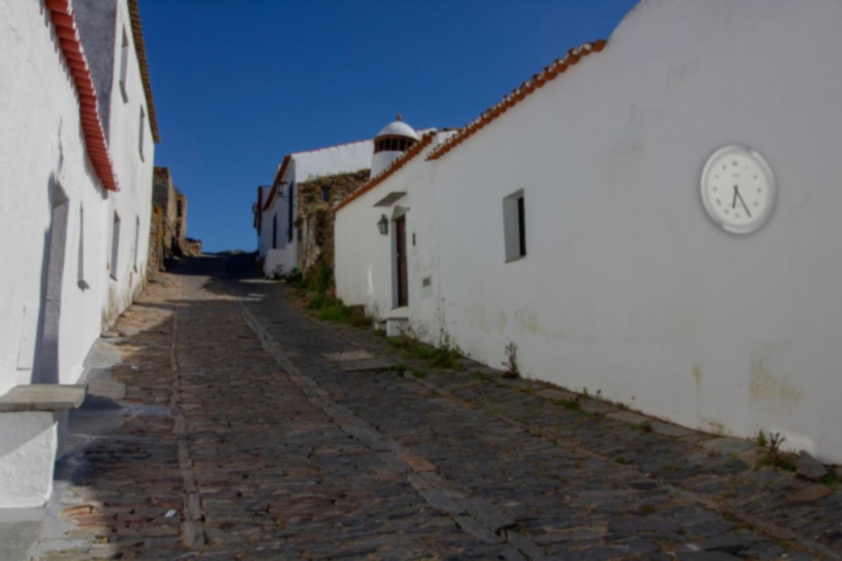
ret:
{"hour": 6, "minute": 25}
